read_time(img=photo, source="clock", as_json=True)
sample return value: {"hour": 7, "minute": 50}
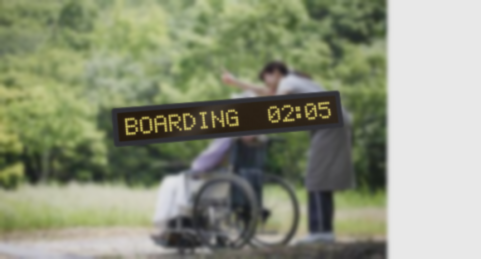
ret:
{"hour": 2, "minute": 5}
